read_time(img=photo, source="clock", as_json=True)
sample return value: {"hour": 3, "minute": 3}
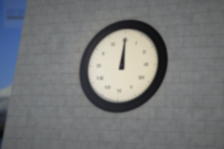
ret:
{"hour": 12, "minute": 0}
